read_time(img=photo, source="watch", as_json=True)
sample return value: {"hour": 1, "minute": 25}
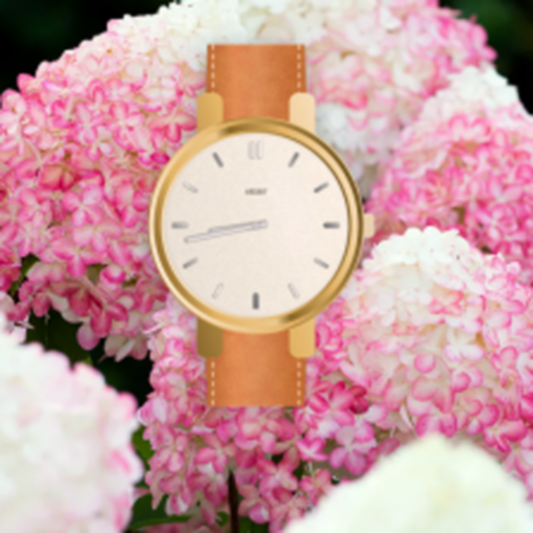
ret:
{"hour": 8, "minute": 43}
